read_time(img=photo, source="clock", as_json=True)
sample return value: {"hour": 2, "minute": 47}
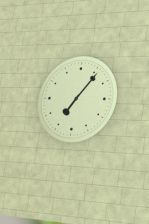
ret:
{"hour": 7, "minute": 6}
